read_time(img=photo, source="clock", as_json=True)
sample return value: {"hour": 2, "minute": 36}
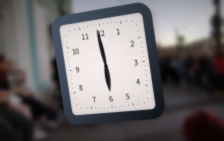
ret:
{"hour": 5, "minute": 59}
